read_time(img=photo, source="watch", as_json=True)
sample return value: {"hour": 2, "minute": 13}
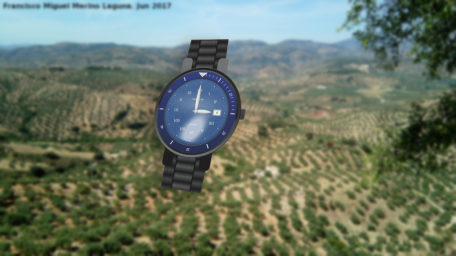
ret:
{"hour": 3, "minute": 0}
